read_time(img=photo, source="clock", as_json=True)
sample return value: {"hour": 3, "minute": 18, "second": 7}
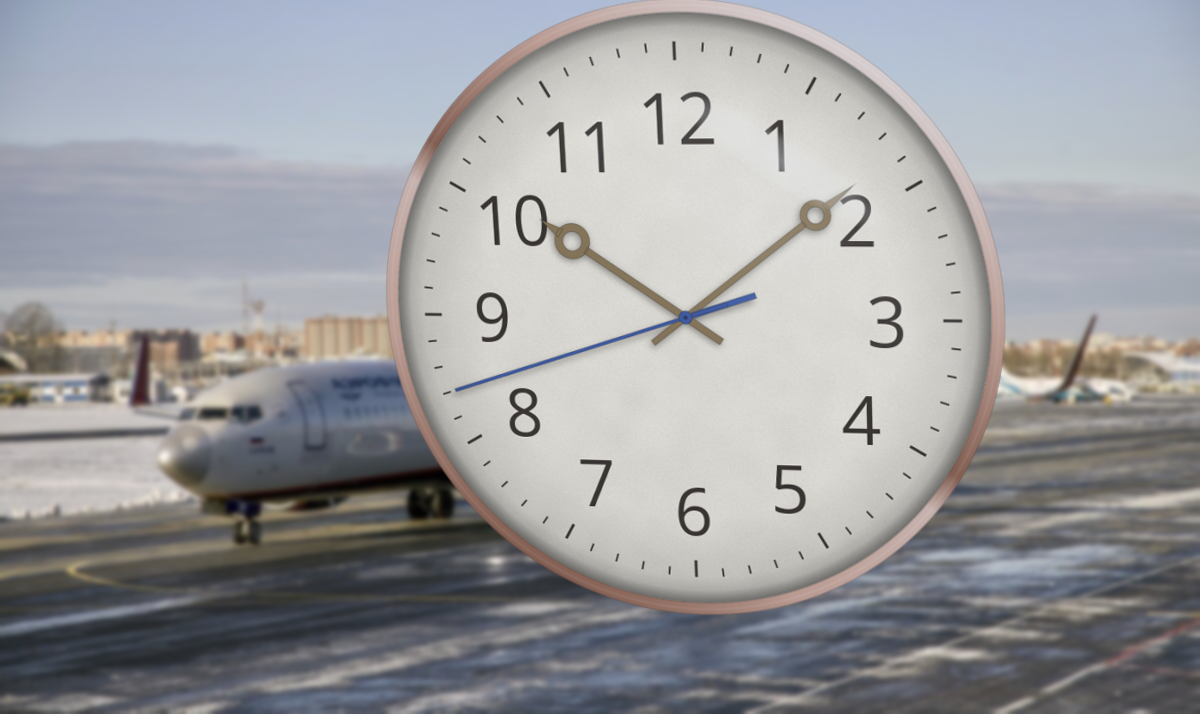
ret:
{"hour": 10, "minute": 8, "second": 42}
